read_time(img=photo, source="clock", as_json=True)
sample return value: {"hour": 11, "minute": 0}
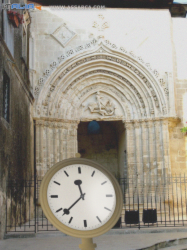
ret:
{"hour": 11, "minute": 38}
